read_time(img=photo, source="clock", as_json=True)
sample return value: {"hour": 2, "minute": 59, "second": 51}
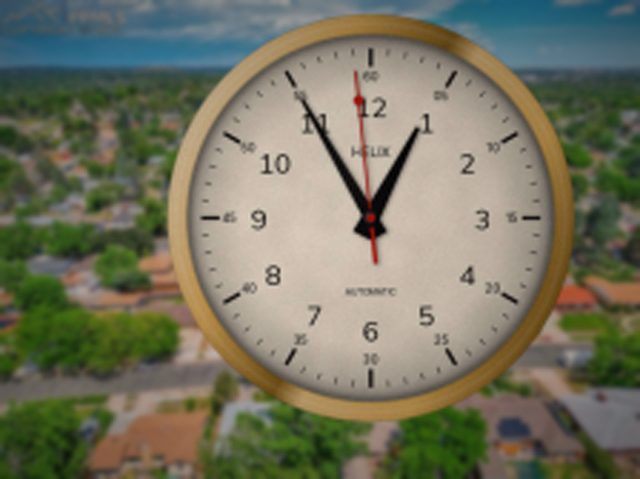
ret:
{"hour": 12, "minute": 54, "second": 59}
